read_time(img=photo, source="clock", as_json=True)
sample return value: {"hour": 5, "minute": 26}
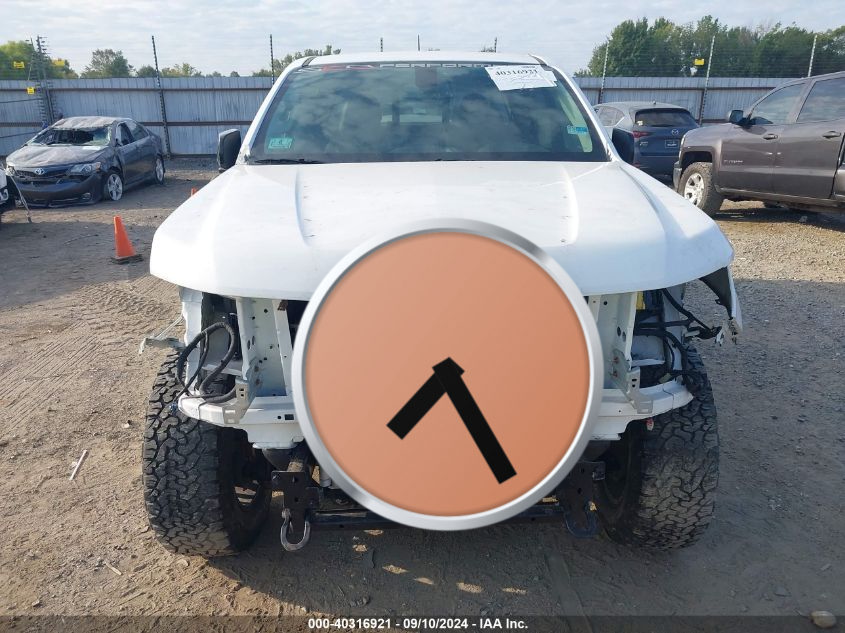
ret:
{"hour": 7, "minute": 25}
